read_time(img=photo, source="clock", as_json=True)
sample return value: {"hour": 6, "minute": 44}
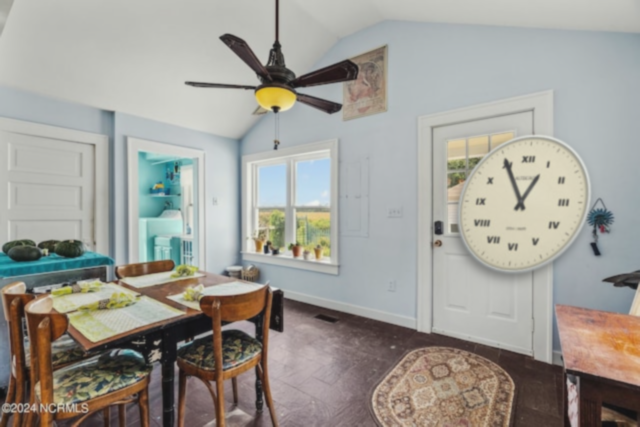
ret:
{"hour": 12, "minute": 55}
